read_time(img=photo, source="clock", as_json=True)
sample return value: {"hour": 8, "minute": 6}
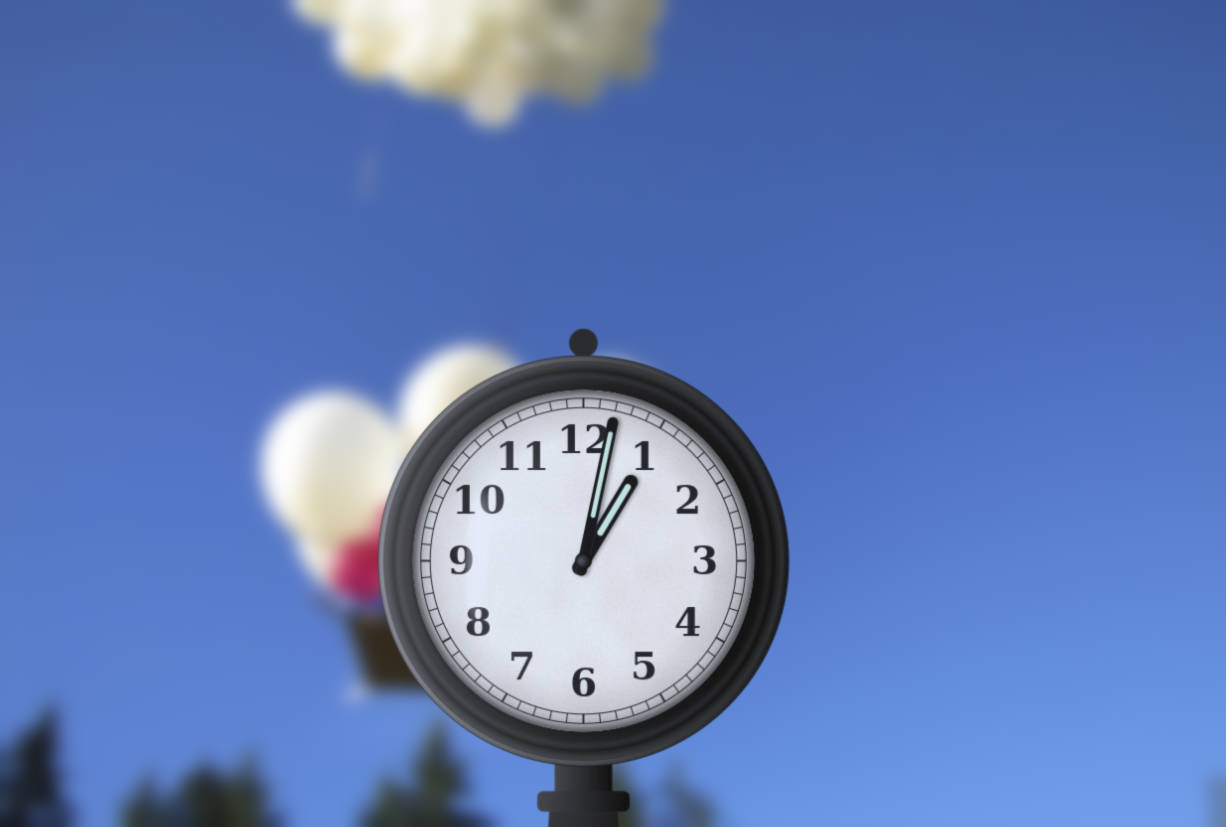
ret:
{"hour": 1, "minute": 2}
